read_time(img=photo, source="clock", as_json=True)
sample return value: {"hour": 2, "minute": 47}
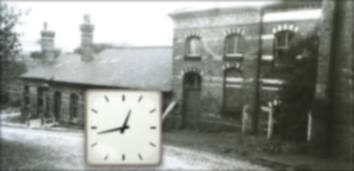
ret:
{"hour": 12, "minute": 43}
